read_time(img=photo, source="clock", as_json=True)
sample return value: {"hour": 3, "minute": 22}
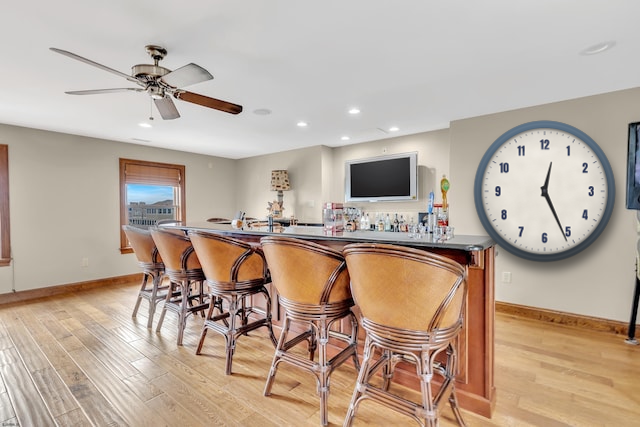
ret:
{"hour": 12, "minute": 26}
